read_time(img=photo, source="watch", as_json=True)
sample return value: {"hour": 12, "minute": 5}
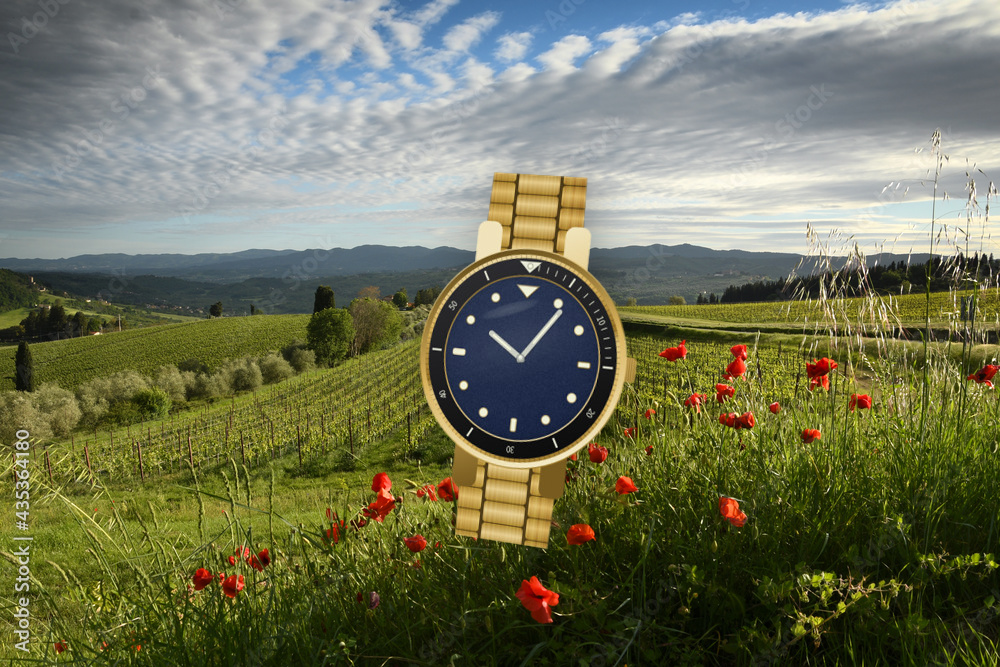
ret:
{"hour": 10, "minute": 6}
